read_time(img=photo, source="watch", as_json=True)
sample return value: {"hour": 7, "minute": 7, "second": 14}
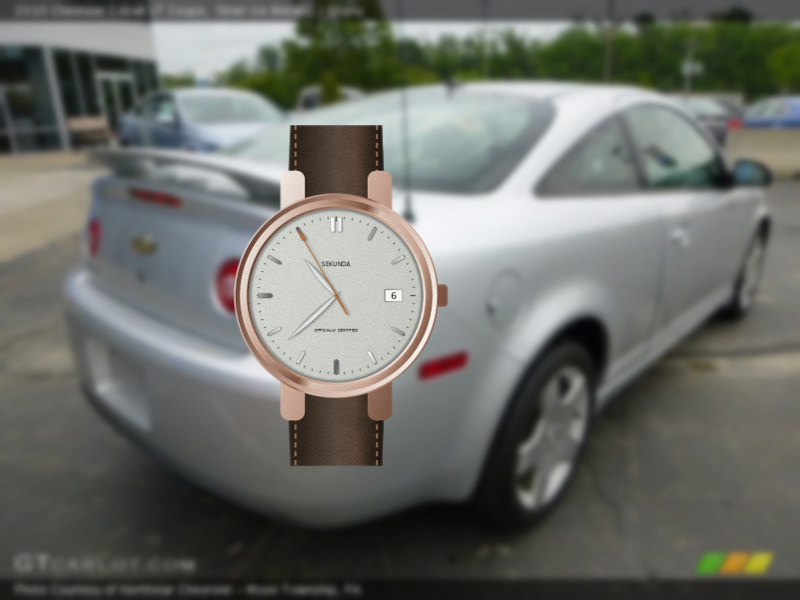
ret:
{"hour": 10, "minute": 37, "second": 55}
